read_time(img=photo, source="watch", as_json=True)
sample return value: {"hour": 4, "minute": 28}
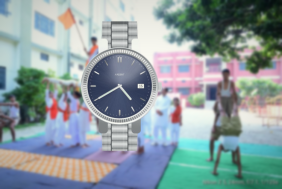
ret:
{"hour": 4, "minute": 40}
